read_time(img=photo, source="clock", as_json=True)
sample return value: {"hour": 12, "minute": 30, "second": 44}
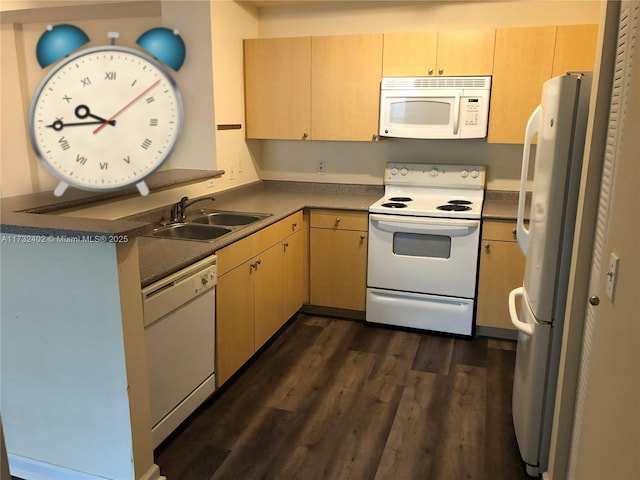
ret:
{"hour": 9, "minute": 44, "second": 8}
